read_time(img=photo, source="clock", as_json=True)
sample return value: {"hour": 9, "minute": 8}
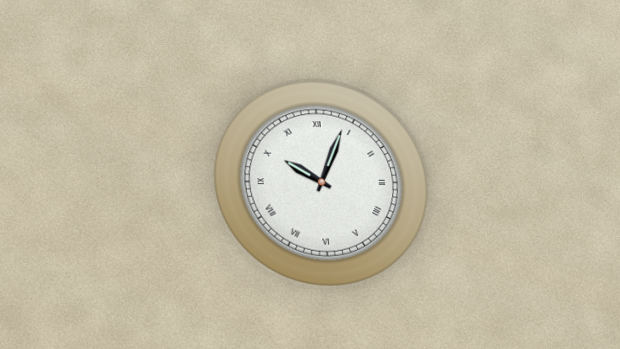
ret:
{"hour": 10, "minute": 4}
